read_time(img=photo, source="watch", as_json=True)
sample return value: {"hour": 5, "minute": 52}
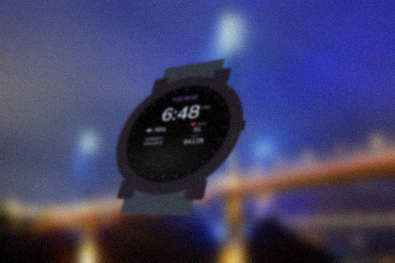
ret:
{"hour": 6, "minute": 48}
